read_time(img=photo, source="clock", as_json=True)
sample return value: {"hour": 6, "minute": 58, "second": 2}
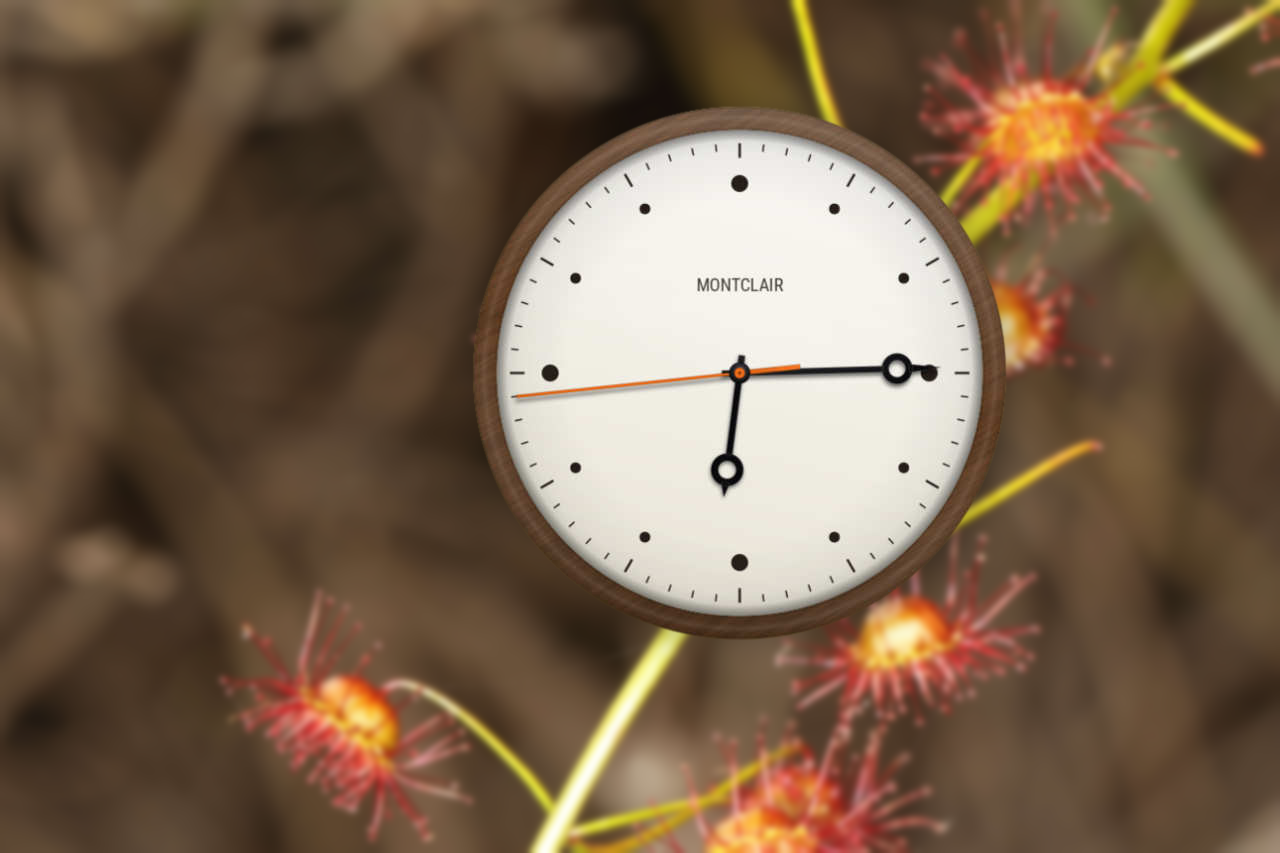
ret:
{"hour": 6, "minute": 14, "second": 44}
